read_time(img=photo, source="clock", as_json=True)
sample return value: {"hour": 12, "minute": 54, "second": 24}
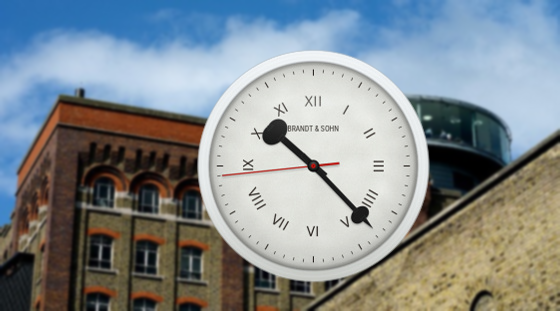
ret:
{"hour": 10, "minute": 22, "second": 44}
